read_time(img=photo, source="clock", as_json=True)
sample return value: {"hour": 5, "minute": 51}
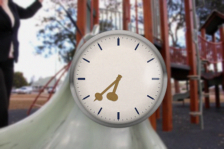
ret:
{"hour": 6, "minute": 38}
